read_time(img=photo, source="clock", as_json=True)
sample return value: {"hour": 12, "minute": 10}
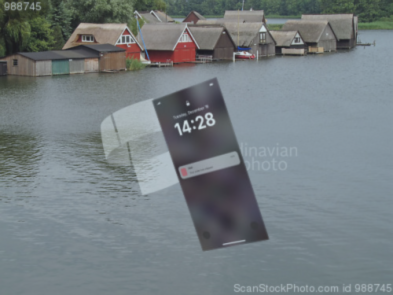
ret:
{"hour": 14, "minute": 28}
